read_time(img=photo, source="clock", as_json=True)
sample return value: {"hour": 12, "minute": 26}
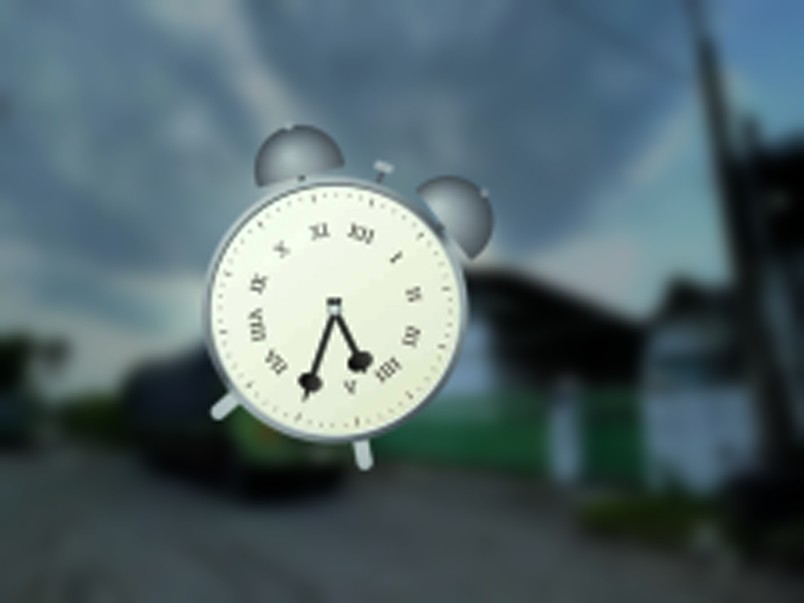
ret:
{"hour": 4, "minute": 30}
